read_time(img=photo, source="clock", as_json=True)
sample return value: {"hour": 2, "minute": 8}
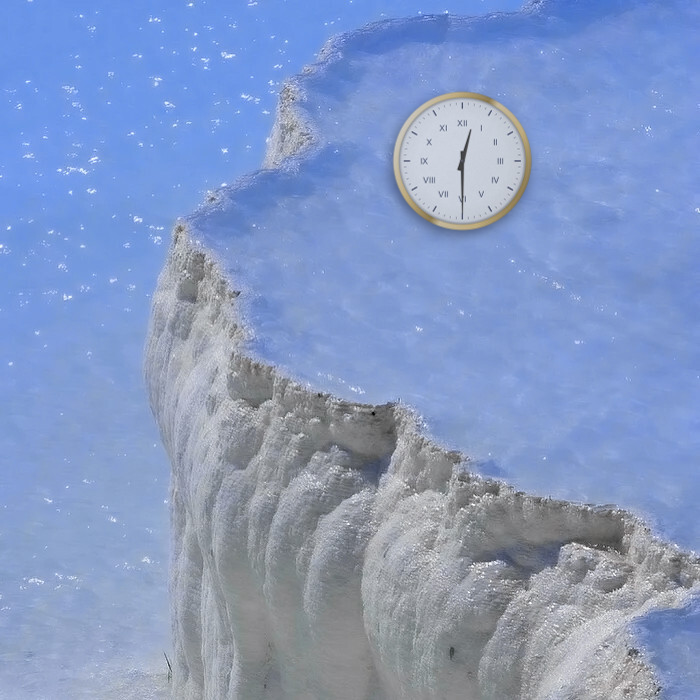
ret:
{"hour": 12, "minute": 30}
